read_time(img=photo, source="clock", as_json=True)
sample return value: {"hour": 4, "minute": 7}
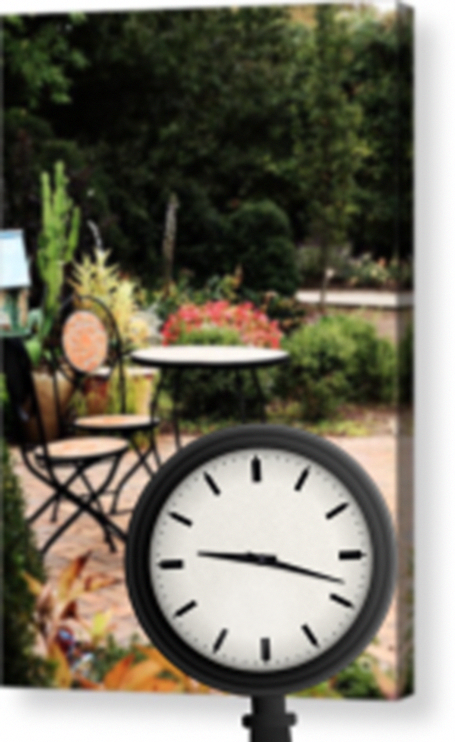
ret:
{"hour": 9, "minute": 18}
